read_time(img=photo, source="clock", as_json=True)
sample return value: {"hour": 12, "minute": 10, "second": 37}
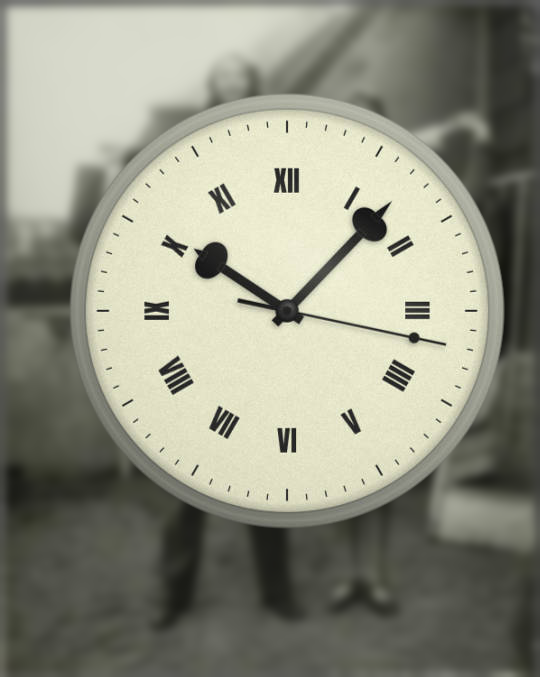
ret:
{"hour": 10, "minute": 7, "second": 17}
